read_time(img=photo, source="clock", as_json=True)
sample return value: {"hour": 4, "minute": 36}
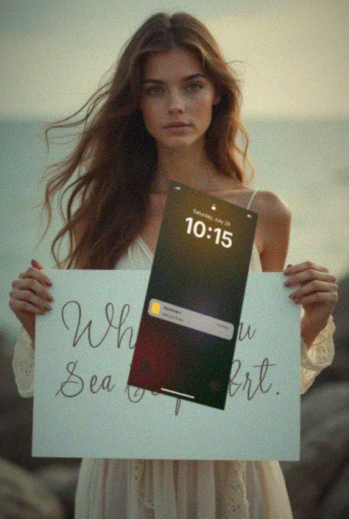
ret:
{"hour": 10, "minute": 15}
